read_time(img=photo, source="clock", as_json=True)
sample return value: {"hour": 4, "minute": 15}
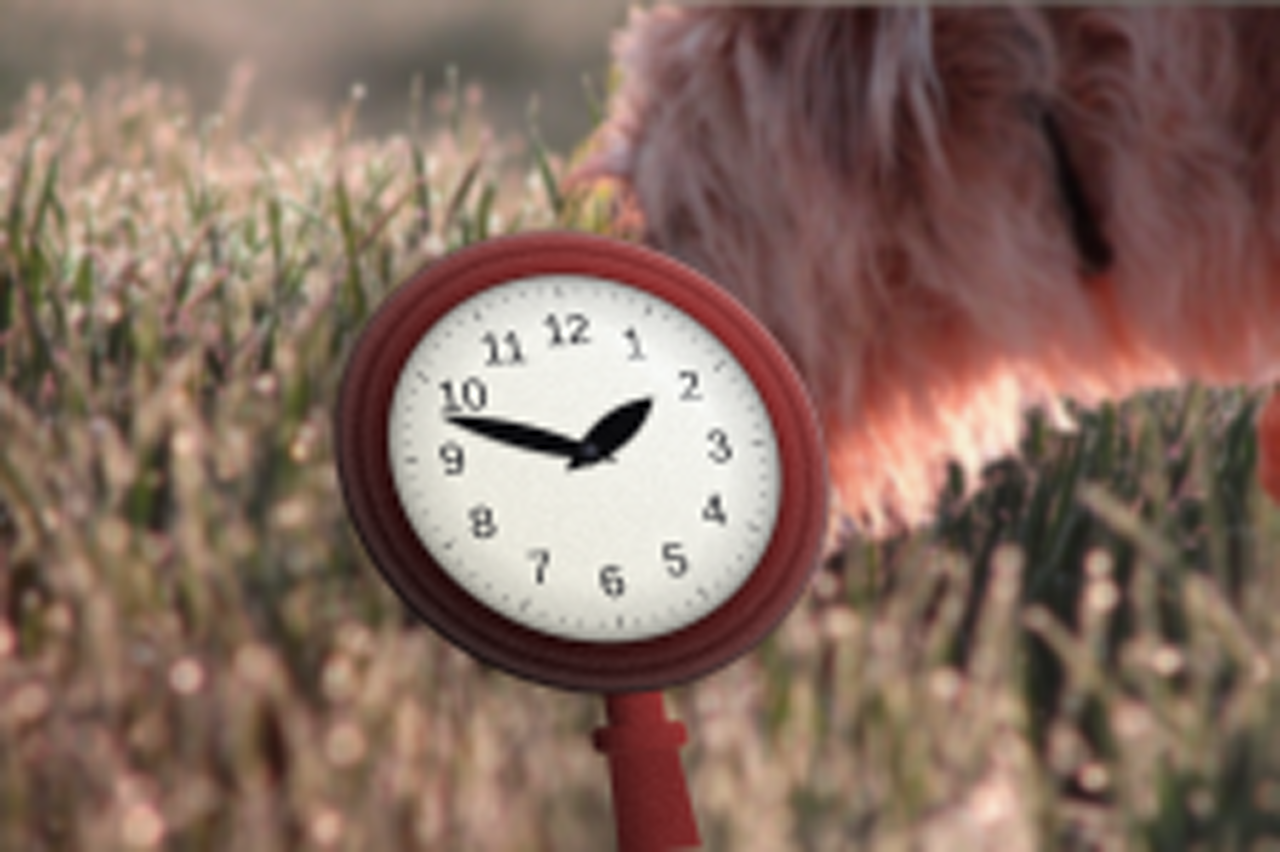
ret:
{"hour": 1, "minute": 48}
